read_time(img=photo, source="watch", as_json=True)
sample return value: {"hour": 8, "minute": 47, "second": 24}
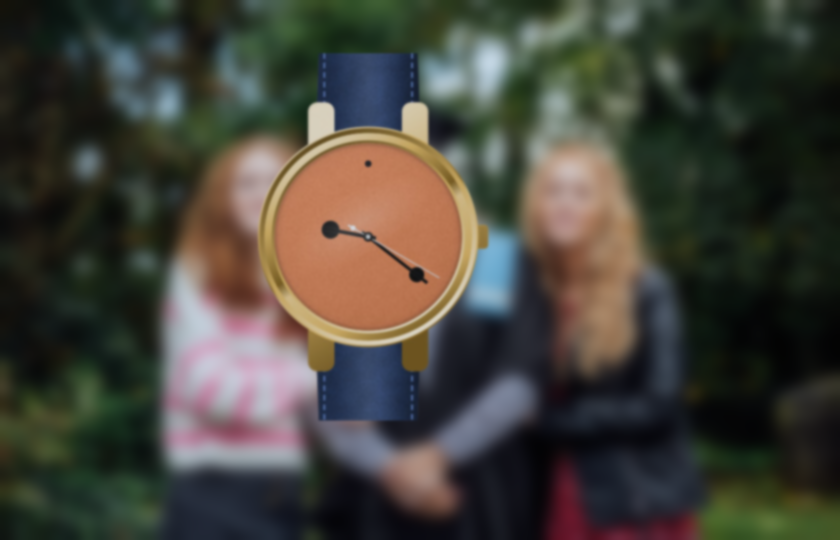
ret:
{"hour": 9, "minute": 21, "second": 20}
